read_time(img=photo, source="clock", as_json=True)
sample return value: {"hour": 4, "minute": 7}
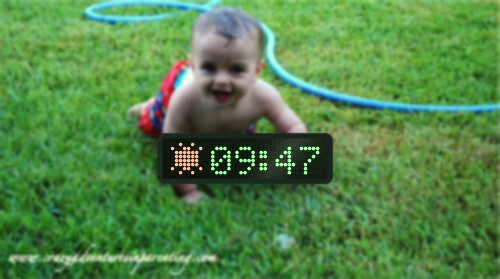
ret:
{"hour": 9, "minute": 47}
